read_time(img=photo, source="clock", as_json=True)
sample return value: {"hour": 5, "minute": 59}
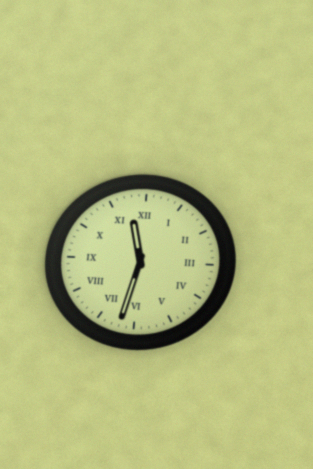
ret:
{"hour": 11, "minute": 32}
